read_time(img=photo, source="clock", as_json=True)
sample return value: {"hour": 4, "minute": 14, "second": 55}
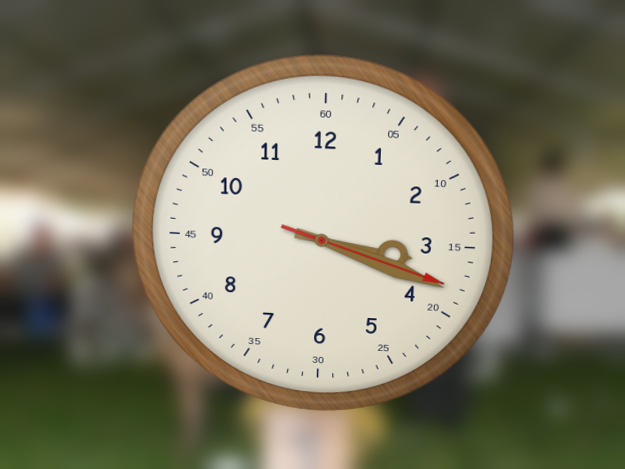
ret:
{"hour": 3, "minute": 18, "second": 18}
